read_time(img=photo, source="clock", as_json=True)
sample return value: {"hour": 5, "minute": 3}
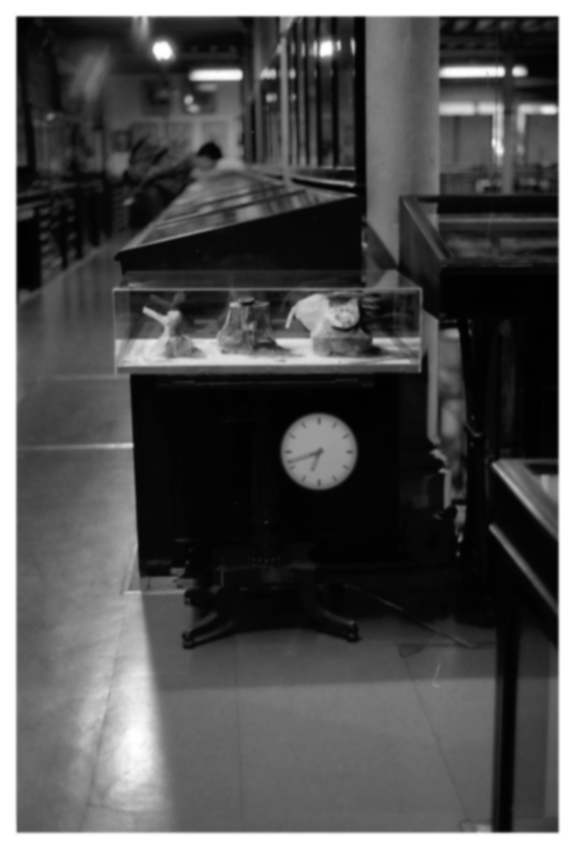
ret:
{"hour": 6, "minute": 42}
